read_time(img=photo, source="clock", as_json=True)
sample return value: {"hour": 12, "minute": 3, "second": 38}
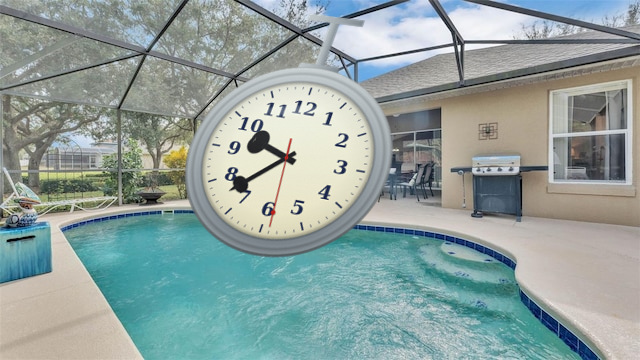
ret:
{"hour": 9, "minute": 37, "second": 29}
